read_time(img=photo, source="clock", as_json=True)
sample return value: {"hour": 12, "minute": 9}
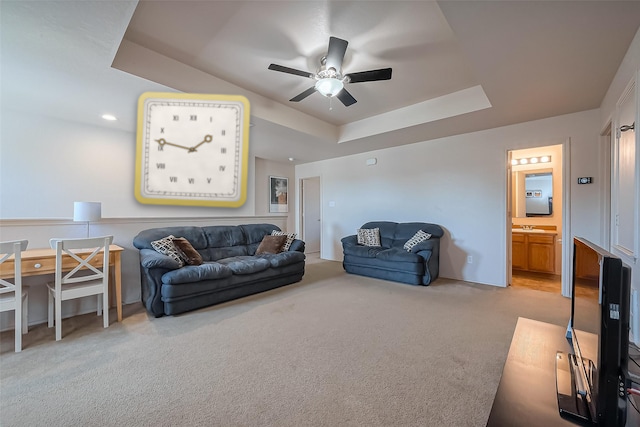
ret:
{"hour": 1, "minute": 47}
